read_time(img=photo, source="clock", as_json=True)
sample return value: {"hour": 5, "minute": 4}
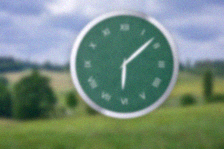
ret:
{"hour": 6, "minute": 8}
